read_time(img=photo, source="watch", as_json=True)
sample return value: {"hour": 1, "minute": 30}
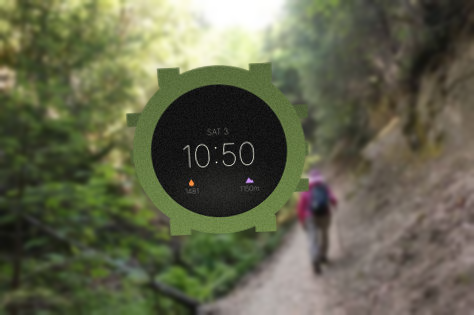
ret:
{"hour": 10, "minute": 50}
